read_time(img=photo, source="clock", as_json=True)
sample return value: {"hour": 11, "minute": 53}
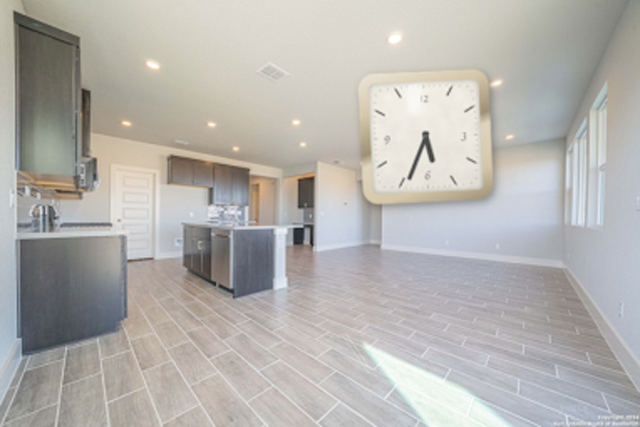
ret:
{"hour": 5, "minute": 34}
